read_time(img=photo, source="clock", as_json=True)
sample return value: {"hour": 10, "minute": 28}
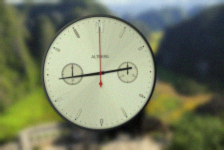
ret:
{"hour": 2, "minute": 44}
